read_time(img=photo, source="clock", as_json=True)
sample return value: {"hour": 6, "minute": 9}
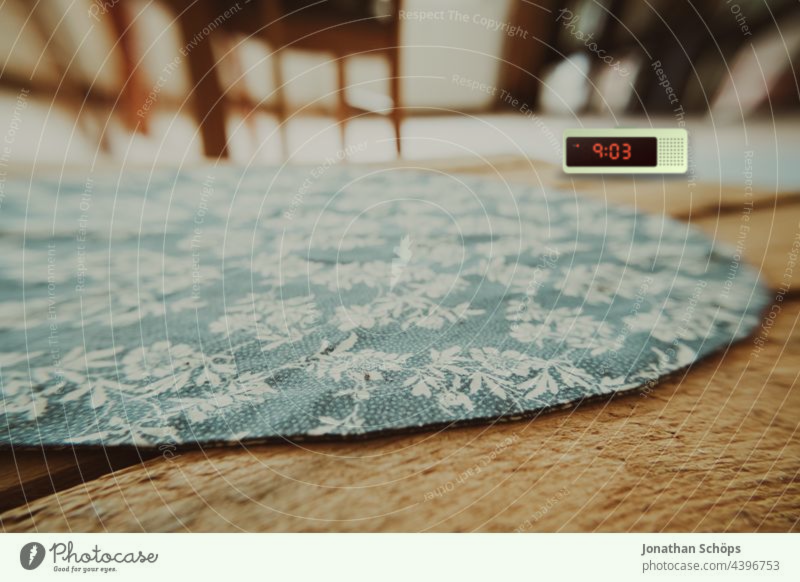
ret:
{"hour": 9, "minute": 3}
